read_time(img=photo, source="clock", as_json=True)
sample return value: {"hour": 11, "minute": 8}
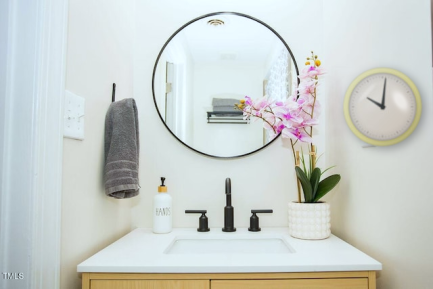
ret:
{"hour": 10, "minute": 1}
